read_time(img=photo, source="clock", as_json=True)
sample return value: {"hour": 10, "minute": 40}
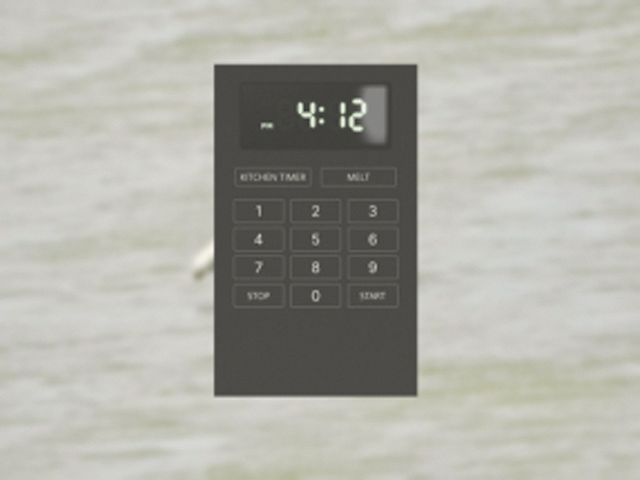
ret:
{"hour": 4, "minute": 12}
